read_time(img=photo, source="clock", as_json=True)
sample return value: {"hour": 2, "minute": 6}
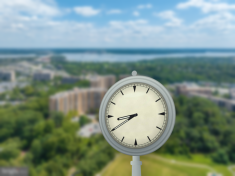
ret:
{"hour": 8, "minute": 40}
